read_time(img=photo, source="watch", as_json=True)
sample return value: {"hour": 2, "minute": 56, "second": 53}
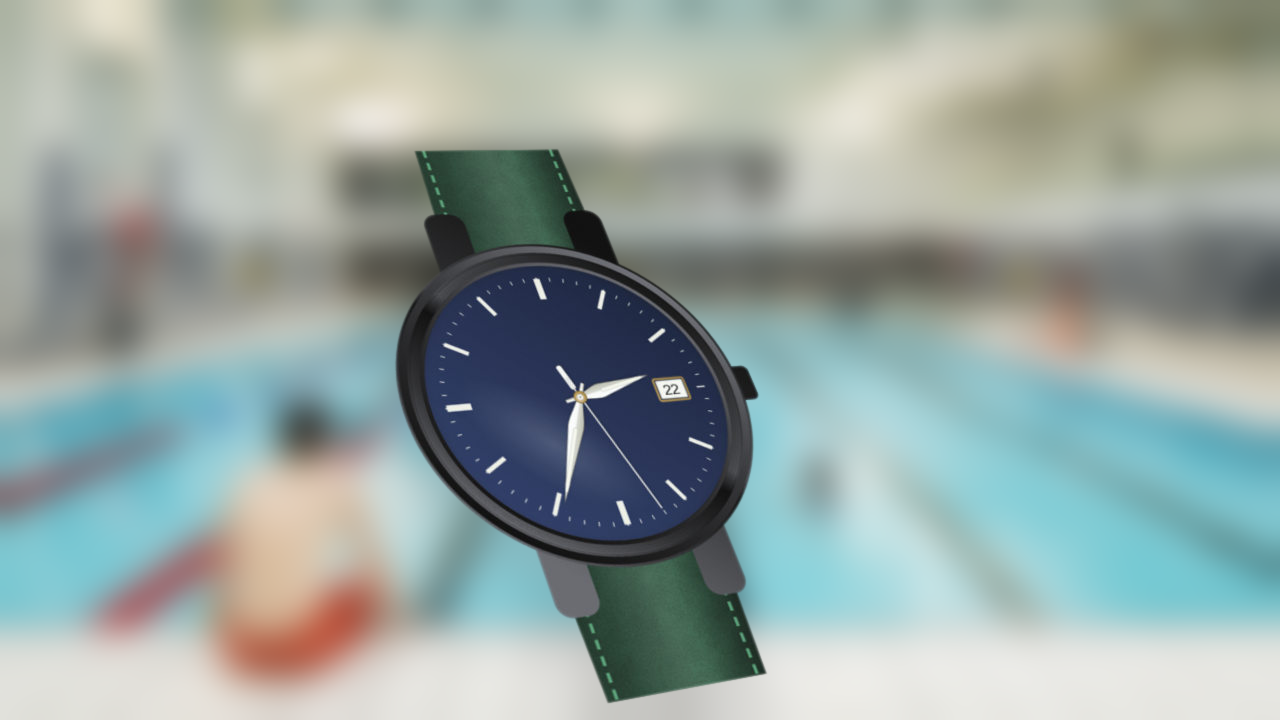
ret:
{"hour": 2, "minute": 34, "second": 27}
